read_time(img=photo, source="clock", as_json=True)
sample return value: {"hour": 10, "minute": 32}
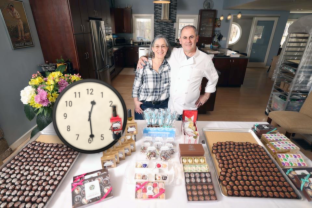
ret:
{"hour": 12, "minute": 29}
